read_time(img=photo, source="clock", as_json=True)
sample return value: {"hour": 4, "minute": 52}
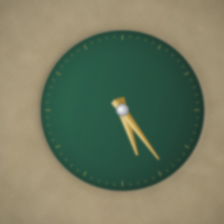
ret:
{"hour": 5, "minute": 24}
